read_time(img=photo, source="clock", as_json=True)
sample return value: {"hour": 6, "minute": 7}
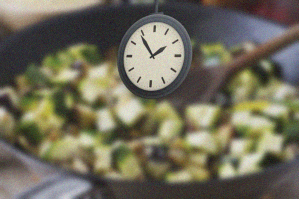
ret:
{"hour": 1, "minute": 54}
